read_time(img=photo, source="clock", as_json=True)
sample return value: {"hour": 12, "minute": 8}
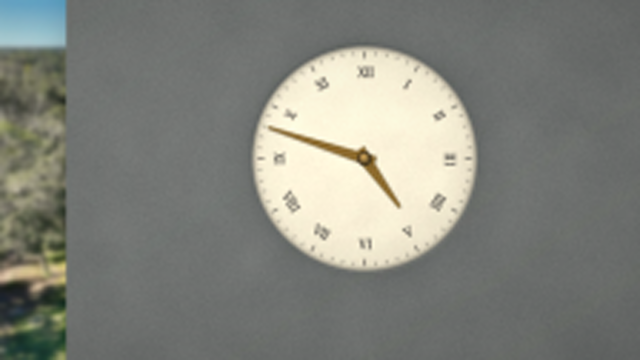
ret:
{"hour": 4, "minute": 48}
